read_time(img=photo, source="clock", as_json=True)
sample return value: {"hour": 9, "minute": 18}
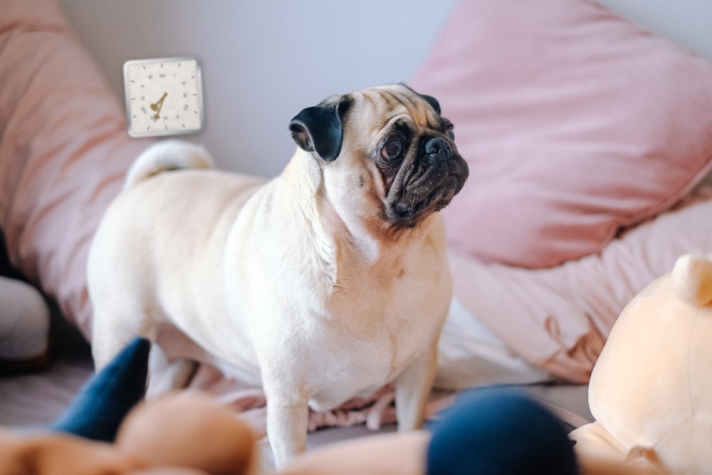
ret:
{"hour": 7, "minute": 34}
